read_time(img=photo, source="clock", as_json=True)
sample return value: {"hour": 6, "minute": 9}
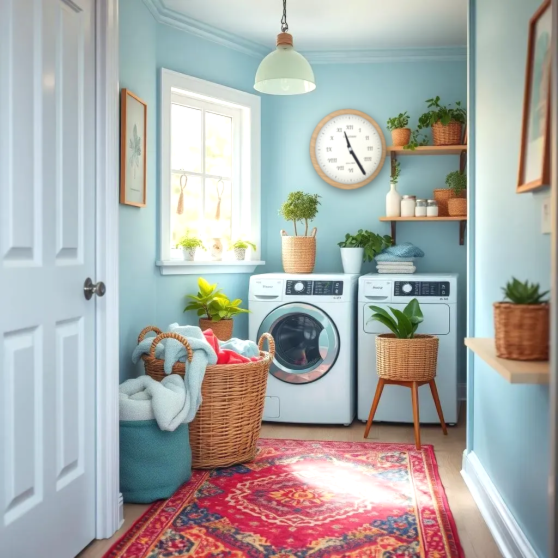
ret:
{"hour": 11, "minute": 25}
